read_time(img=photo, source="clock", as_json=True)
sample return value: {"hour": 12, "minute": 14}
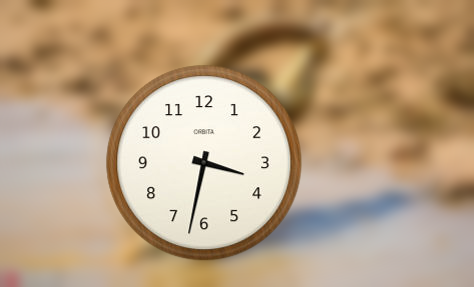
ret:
{"hour": 3, "minute": 32}
